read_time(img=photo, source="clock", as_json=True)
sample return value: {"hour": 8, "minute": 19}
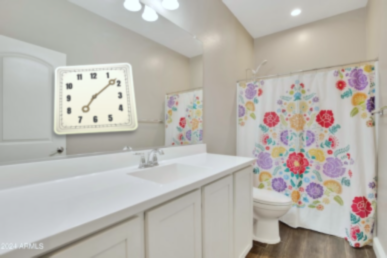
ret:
{"hour": 7, "minute": 8}
